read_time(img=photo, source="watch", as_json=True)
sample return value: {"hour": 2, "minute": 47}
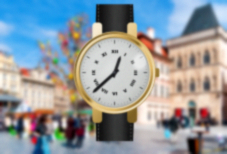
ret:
{"hour": 12, "minute": 38}
